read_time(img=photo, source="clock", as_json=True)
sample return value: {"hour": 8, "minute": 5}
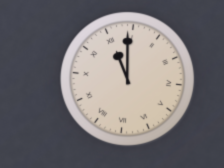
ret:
{"hour": 12, "minute": 4}
